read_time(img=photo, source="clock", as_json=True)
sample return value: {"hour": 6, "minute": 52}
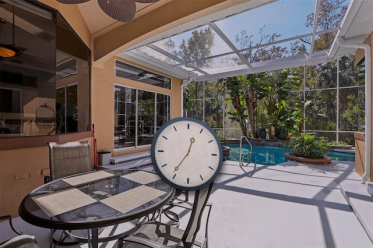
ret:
{"hour": 12, "minute": 36}
